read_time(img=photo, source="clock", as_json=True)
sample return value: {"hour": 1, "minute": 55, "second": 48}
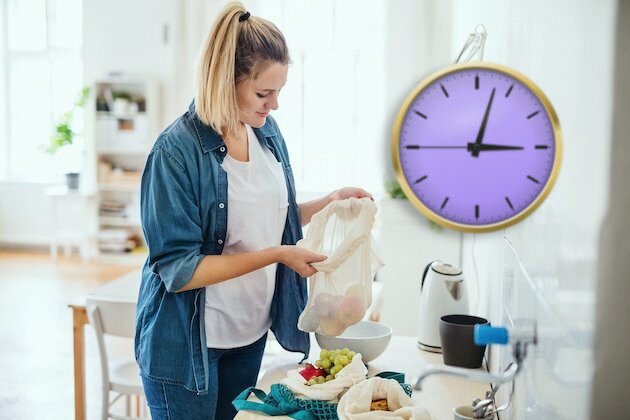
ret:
{"hour": 3, "minute": 2, "second": 45}
